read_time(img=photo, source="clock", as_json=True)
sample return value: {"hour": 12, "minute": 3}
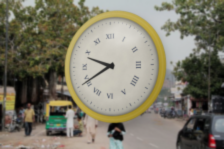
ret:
{"hour": 9, "minute": 40}
